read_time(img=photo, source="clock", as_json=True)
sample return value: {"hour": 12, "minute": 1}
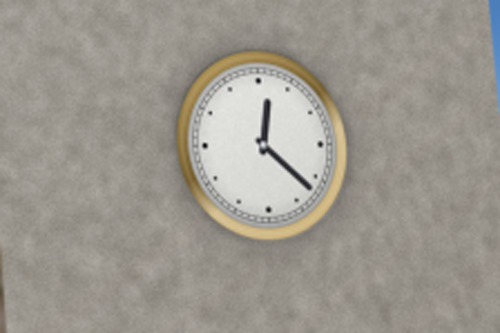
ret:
{"hour": 12, "minute": 22}
